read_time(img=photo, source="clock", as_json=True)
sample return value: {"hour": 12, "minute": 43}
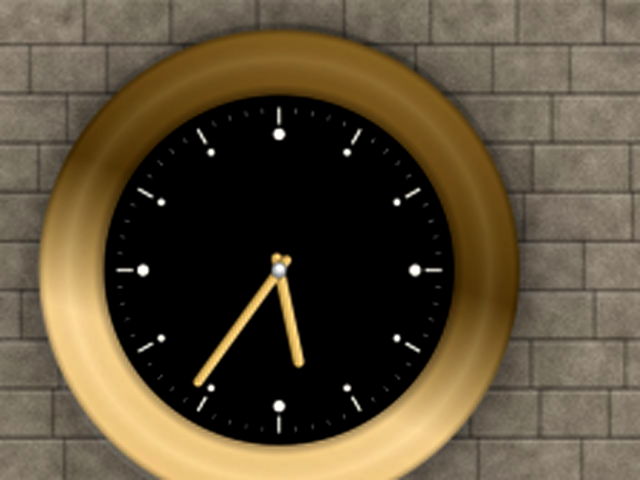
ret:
{"hour": 5, "minute": 36}
